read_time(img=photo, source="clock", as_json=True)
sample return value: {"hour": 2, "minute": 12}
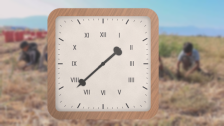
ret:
{"hour": 1, "minute": 38}
